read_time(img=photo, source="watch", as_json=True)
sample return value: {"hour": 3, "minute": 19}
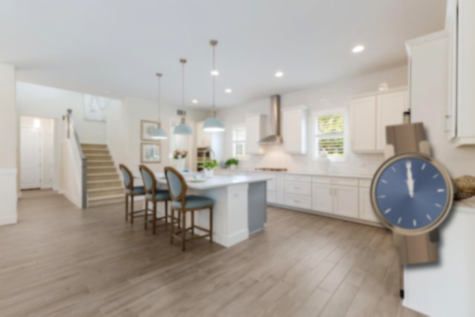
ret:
{"hour": 12, "minute": 0}
